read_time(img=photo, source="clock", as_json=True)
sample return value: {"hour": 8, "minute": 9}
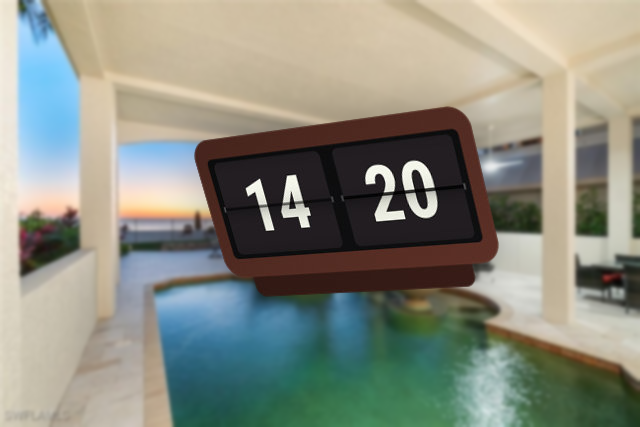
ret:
{"hour": 14, "minute": 20}
